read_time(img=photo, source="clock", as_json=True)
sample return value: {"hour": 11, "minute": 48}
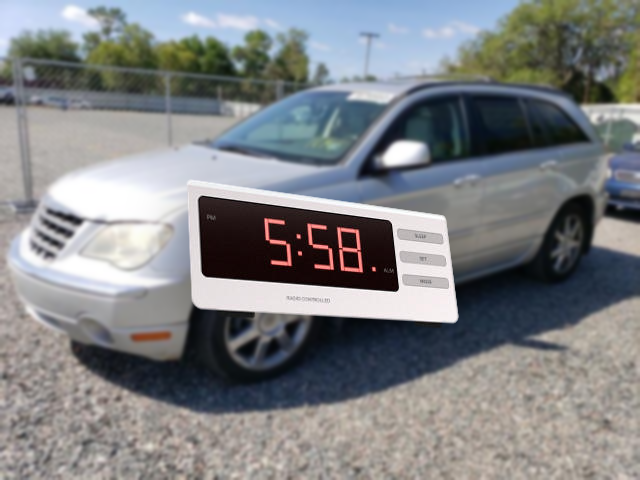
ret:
{"hour": 5, "minute": 58}
